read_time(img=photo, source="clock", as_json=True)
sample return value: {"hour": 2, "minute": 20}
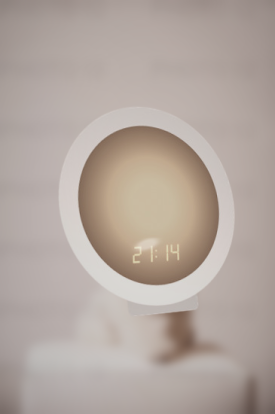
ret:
{"hour": 21, "minute": 14}
